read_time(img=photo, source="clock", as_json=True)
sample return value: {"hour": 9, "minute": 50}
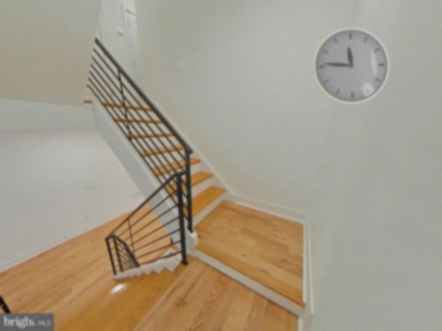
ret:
{"hour": 11, "minute": 46}
